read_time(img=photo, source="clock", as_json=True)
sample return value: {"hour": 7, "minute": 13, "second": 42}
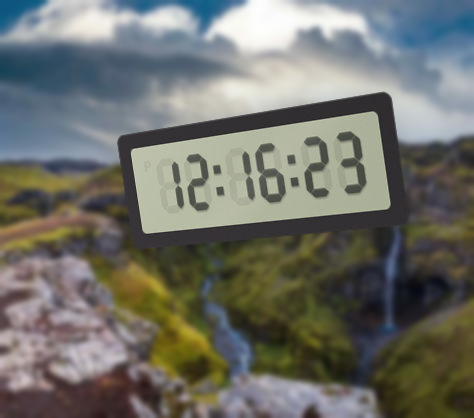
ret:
{"hour": 12, "minute": 16, "second": 23}
